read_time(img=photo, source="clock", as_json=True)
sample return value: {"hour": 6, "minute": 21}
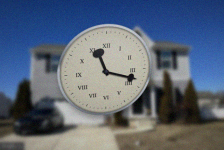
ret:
{"hour": 11, "minute": 18}
